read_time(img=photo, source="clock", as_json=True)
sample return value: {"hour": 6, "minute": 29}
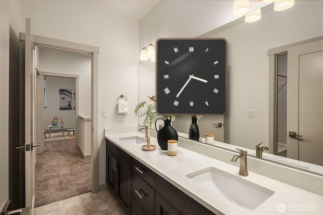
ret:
{"hour": 3, "minute": 36}
